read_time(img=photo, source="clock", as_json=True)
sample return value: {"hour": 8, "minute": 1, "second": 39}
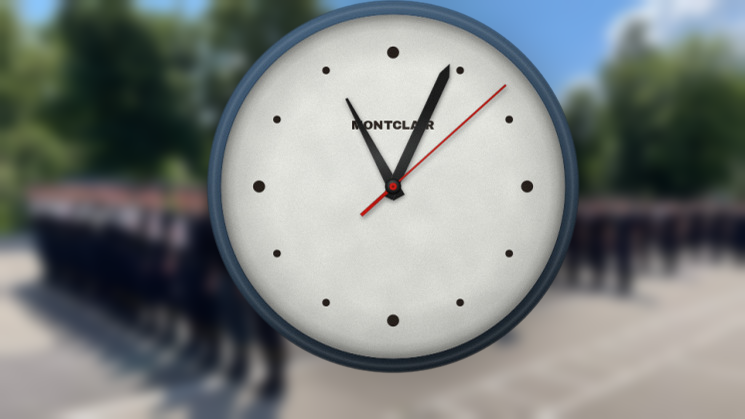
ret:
{"hour": 11, "minute": 4, "second": 8}
